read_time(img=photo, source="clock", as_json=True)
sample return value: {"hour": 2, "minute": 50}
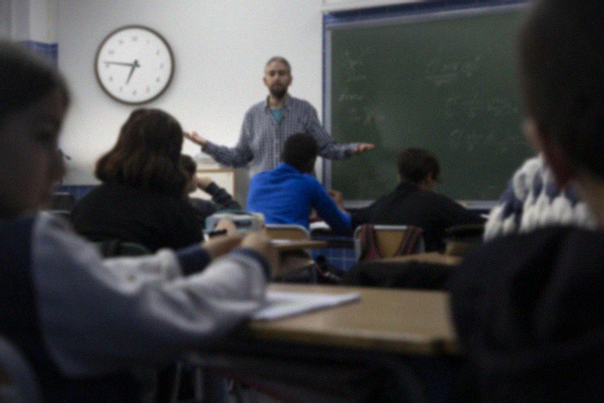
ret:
{"hour": 6, "minute": 46}
